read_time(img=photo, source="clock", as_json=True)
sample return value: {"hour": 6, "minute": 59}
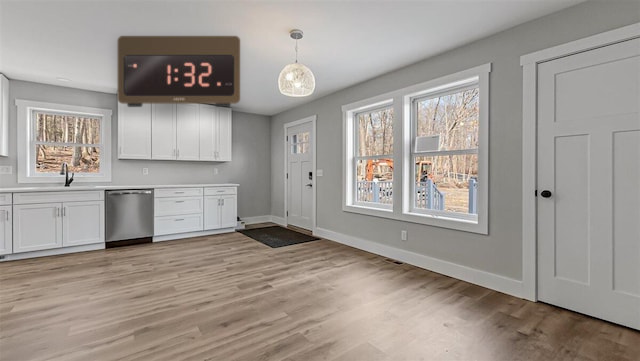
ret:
{"hour": 1, "minute": 32}
